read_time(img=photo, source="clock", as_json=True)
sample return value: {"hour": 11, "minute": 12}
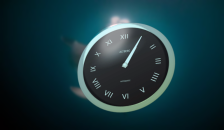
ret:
{"hour": 1, "minute": 5}
